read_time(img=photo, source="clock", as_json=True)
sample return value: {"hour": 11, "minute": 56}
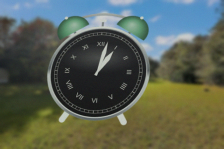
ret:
{"hour": 1, "minute": 2}
